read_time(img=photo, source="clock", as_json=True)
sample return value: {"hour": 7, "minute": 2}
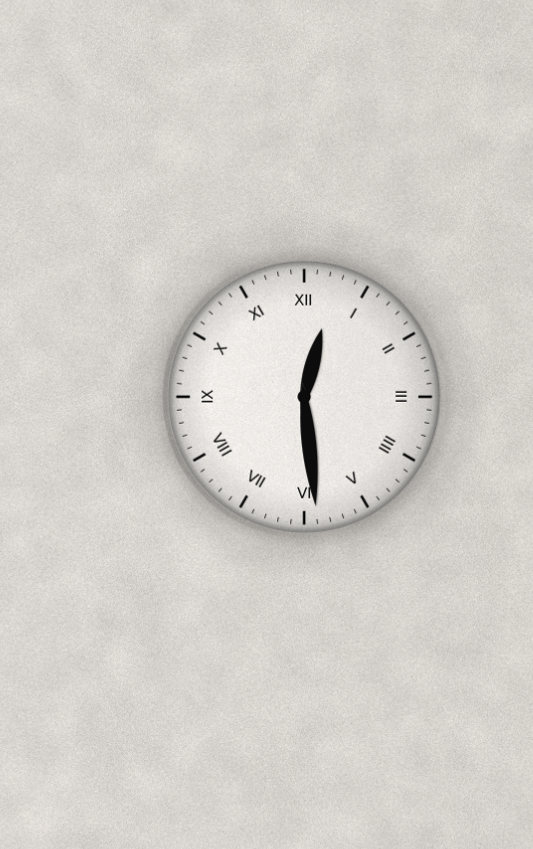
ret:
{"hour": 12, "minute": 29}
